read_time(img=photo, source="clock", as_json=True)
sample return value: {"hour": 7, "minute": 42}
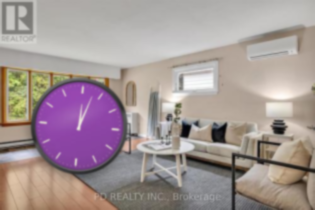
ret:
{"hour": 12, "minute": 3}
